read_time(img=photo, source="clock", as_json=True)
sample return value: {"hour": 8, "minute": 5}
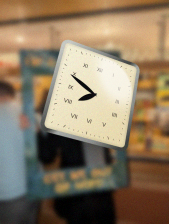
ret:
{"hour": 7, "minute": 49}
